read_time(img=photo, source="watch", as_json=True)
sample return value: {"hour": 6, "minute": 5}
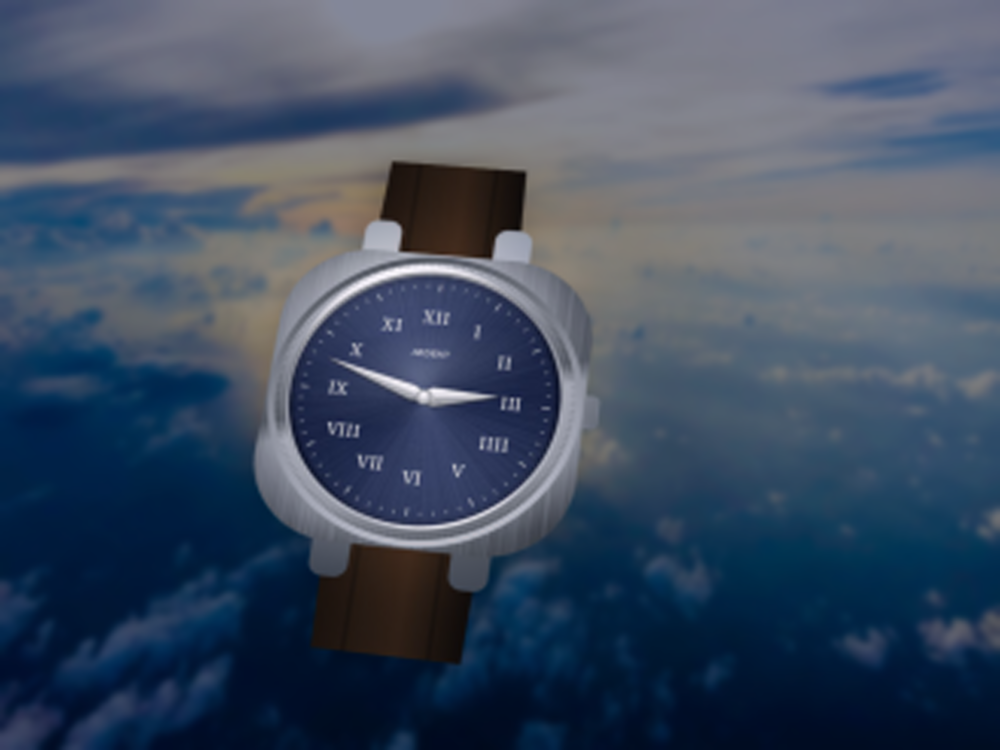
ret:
{"hour": 2, "minute": 48}
